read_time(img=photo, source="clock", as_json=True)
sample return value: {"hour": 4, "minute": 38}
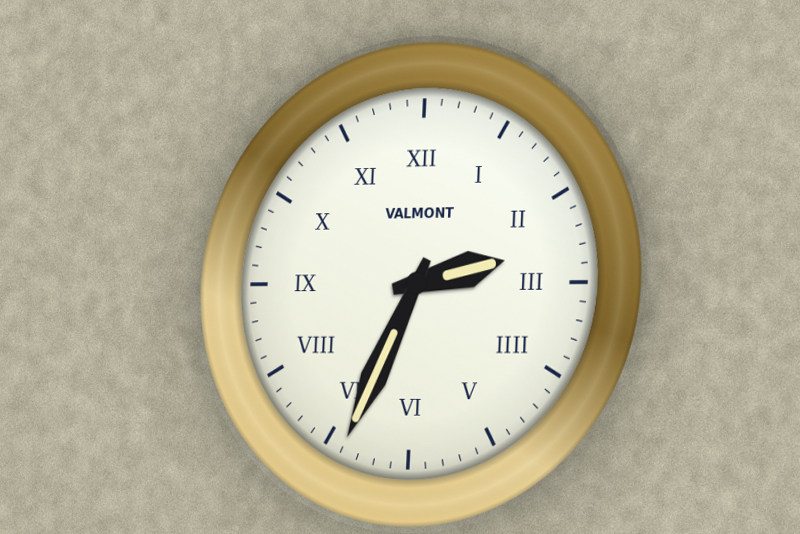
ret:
{"hour": 2, "minute": 34}
